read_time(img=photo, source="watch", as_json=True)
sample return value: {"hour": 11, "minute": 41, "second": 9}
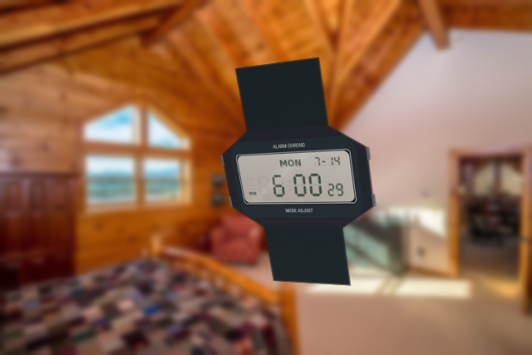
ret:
{"hour": 6, "minute": 0, "second": 29}
